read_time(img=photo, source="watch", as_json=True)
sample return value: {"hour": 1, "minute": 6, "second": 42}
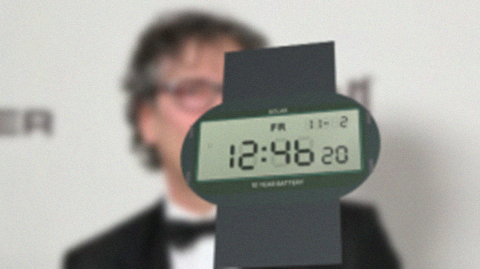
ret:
{"hour": 12, "minute": 46, "second": 20}
